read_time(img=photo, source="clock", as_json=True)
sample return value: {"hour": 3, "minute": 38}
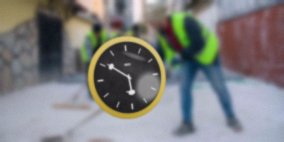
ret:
{"hour": 5, "minute": 51}
